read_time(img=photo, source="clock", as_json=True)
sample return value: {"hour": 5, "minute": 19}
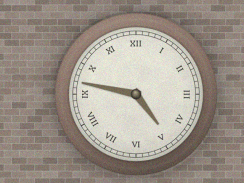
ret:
{"hour": 4, "minute": 47}
